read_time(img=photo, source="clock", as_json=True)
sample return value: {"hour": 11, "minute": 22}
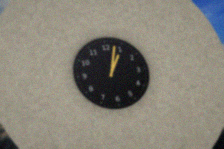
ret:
{"hour": 1, "minute": 3}
